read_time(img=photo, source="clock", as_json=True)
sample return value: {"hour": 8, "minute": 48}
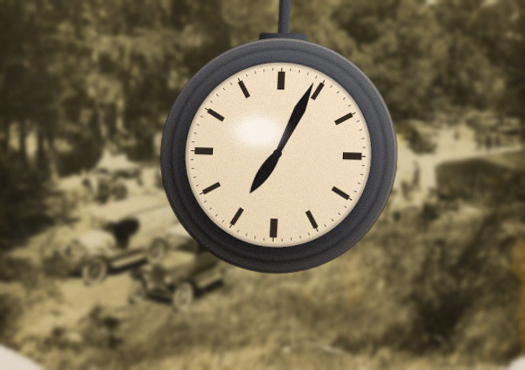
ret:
{"hour": 7, "minute": 4}
